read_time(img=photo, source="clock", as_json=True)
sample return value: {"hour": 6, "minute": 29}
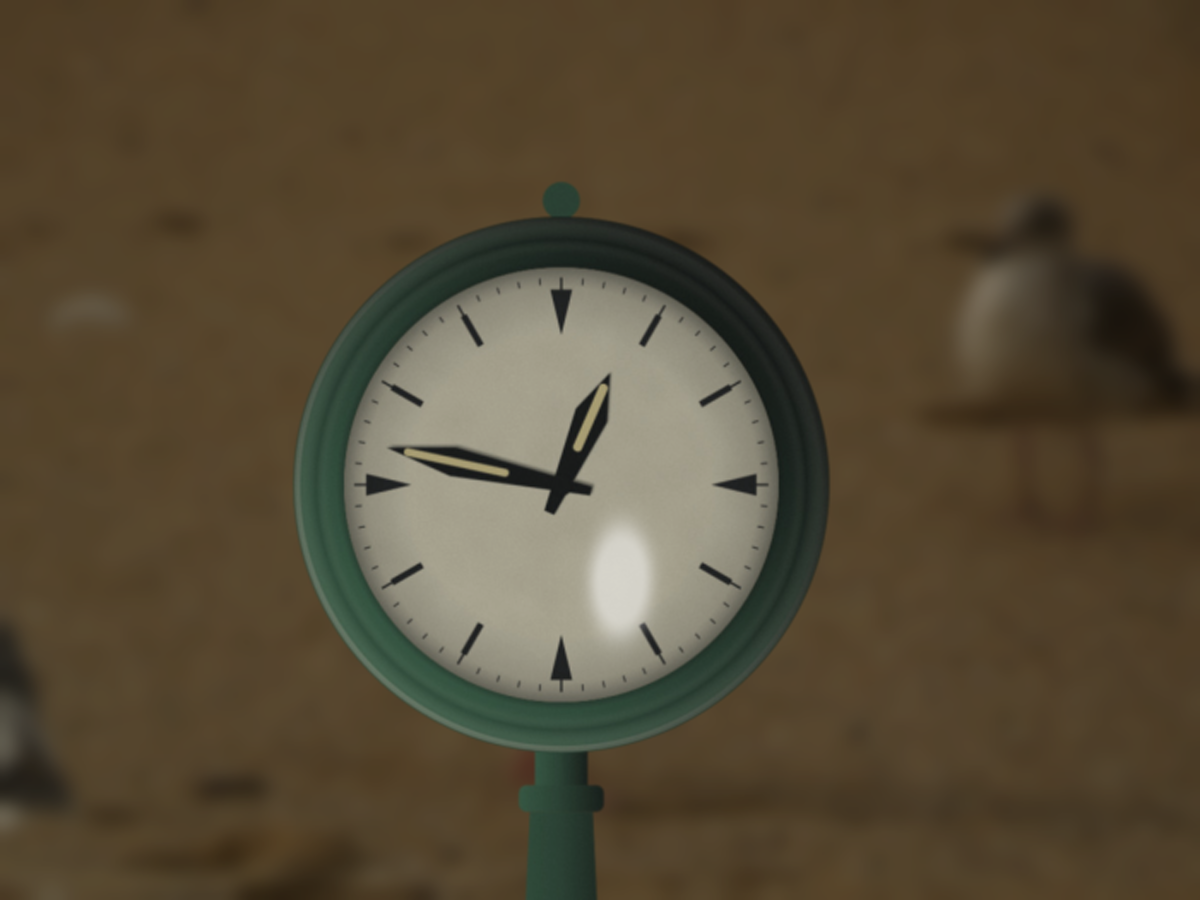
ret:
{"hour": 12, "minute": 47}
